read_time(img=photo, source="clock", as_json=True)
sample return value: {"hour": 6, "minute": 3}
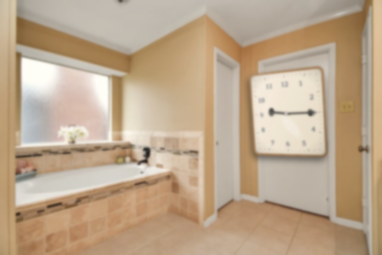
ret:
{"hour": 9, "minute": 15}
